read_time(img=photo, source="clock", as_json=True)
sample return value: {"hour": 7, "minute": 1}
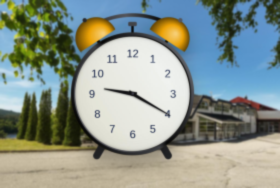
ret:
{"hour": 9, "minute": 20}
